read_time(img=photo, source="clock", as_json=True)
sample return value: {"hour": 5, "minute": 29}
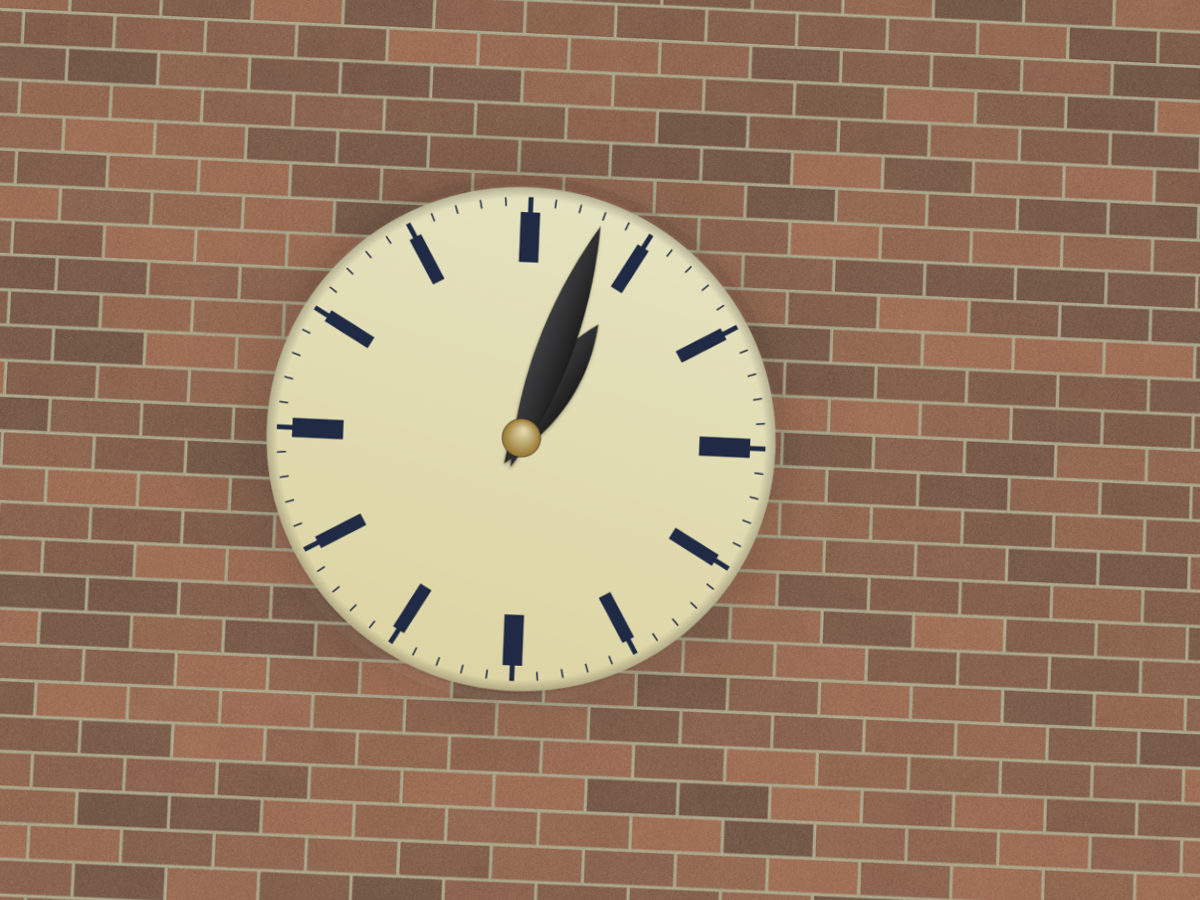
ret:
{"hour": 1, "minute": 3}
